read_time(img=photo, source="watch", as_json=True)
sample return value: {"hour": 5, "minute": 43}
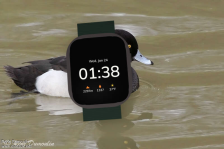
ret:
{"hour": 1, "minute": 38}
